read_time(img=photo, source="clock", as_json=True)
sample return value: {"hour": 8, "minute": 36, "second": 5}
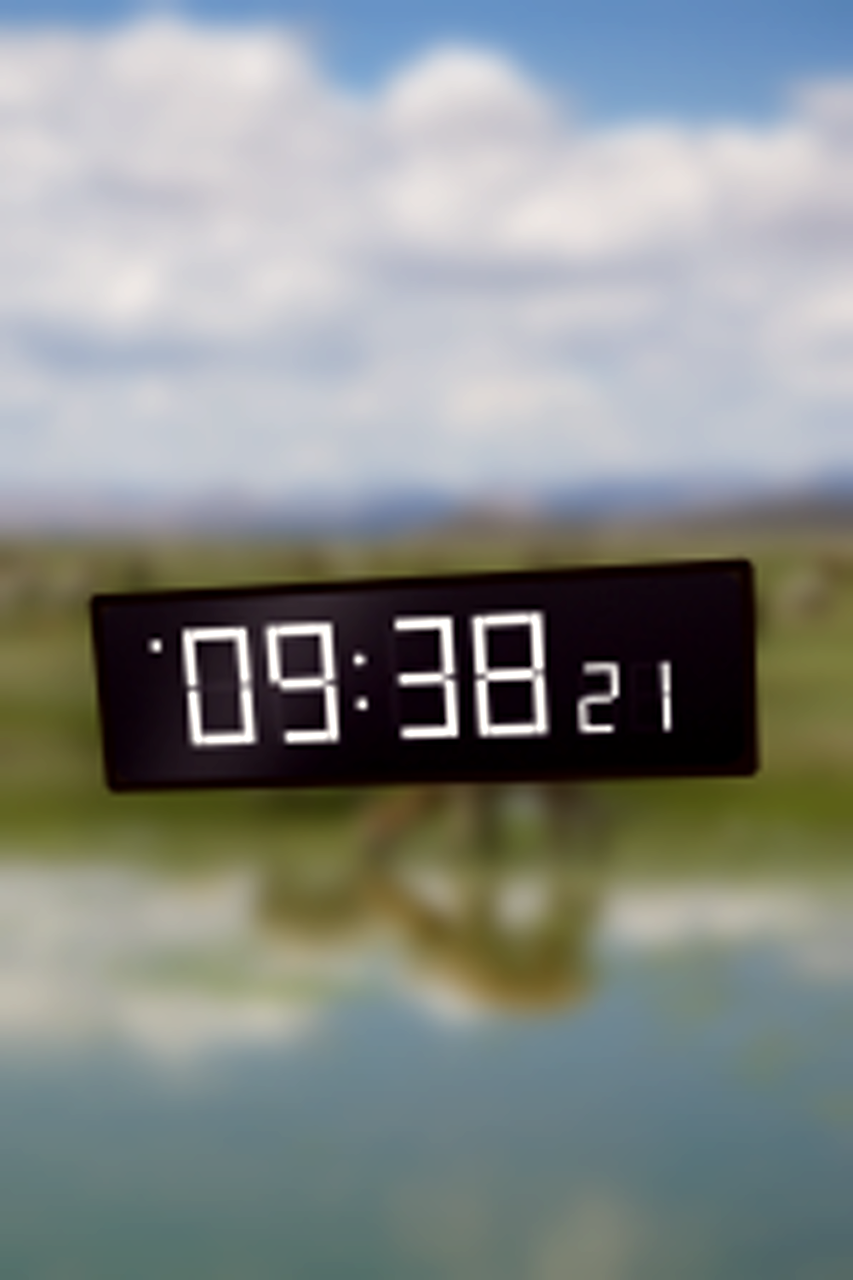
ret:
{"hour": 9, "minute": 38, "second": 21}
